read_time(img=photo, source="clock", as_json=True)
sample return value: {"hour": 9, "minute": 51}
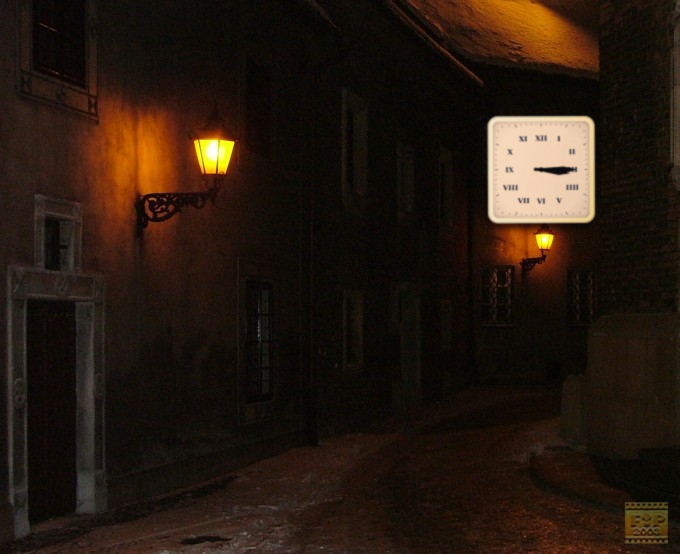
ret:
{"hour": 3, "minute": 15}
